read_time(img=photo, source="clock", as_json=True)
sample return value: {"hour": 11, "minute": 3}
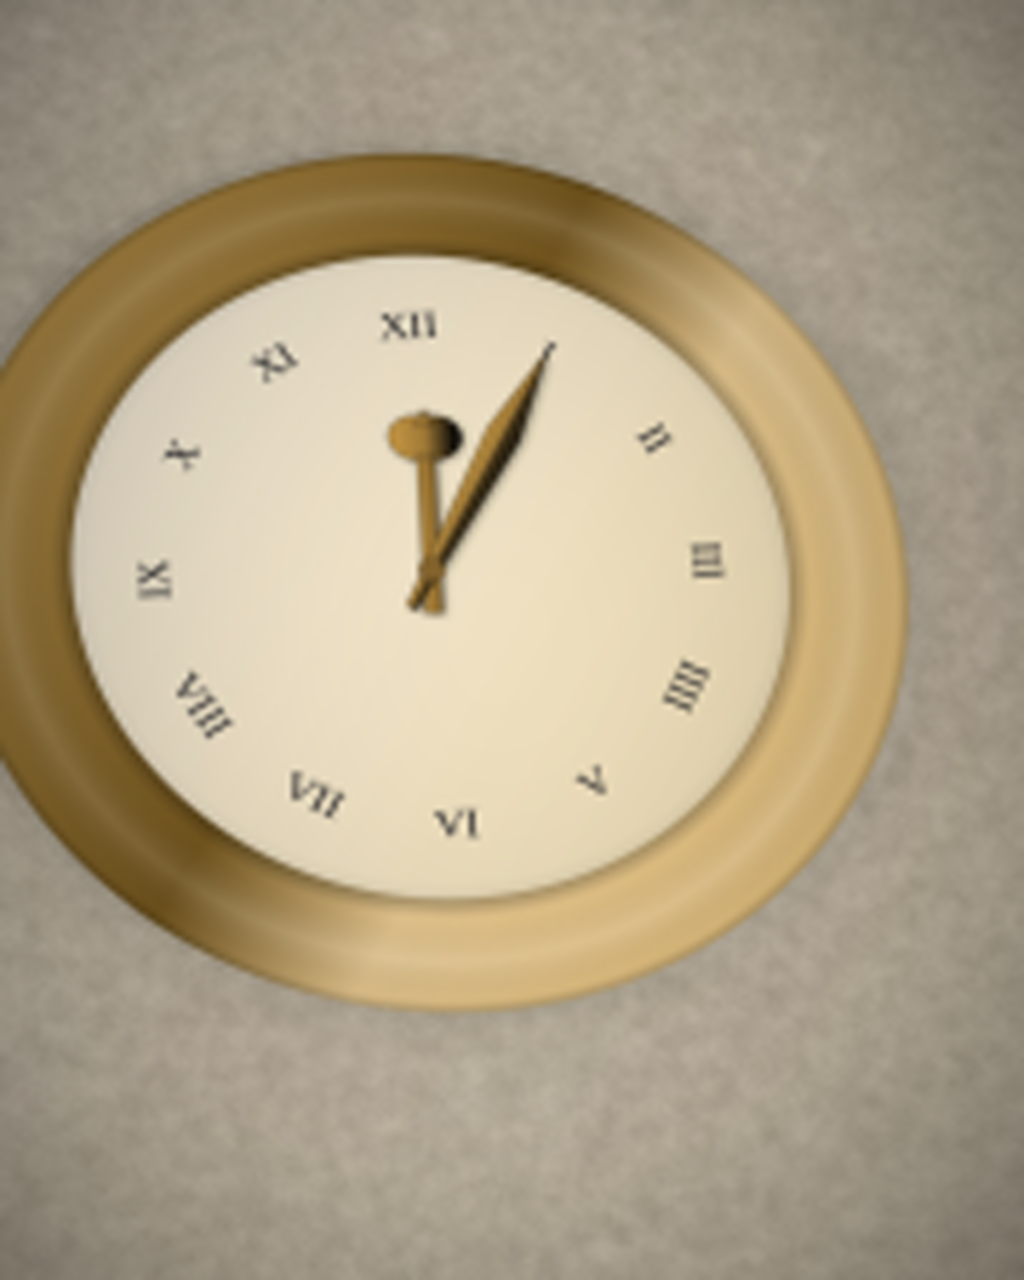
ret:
{"hour": 12, "minute": 5}
